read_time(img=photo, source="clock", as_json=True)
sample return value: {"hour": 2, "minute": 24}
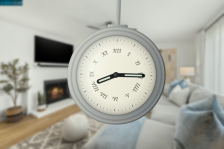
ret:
{"hour": 8, "minute": 15}
